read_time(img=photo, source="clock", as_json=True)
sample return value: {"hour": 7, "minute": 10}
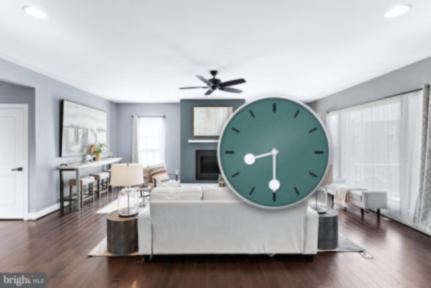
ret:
{"hour": 8, "minute": 30}
